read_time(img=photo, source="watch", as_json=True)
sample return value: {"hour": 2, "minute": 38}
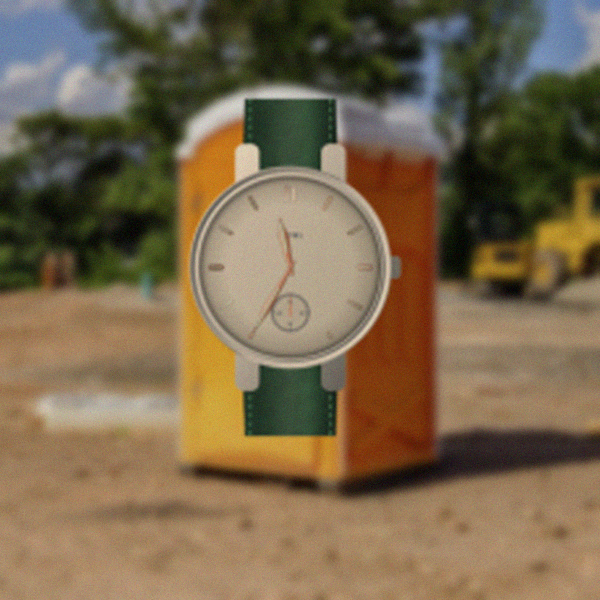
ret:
{"hour": 11, "minute": 35}
